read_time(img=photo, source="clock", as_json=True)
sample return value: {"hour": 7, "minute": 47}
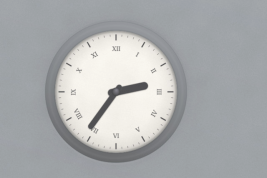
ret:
{"hour": 2, "minute": 36}
